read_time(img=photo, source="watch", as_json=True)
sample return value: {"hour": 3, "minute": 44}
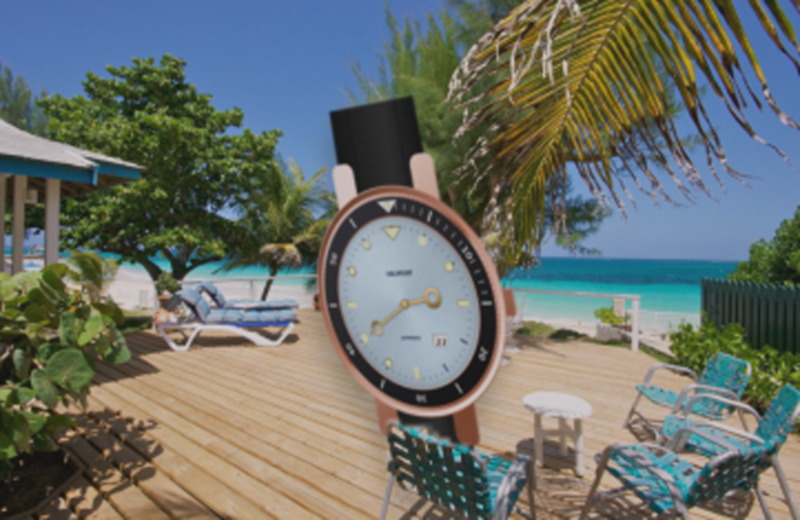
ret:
{"hour": 2, "minute": 40}
